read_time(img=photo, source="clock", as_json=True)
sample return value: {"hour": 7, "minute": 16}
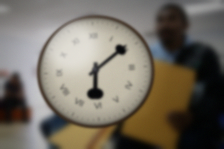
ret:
{"hour": 6, "minute": 9}
